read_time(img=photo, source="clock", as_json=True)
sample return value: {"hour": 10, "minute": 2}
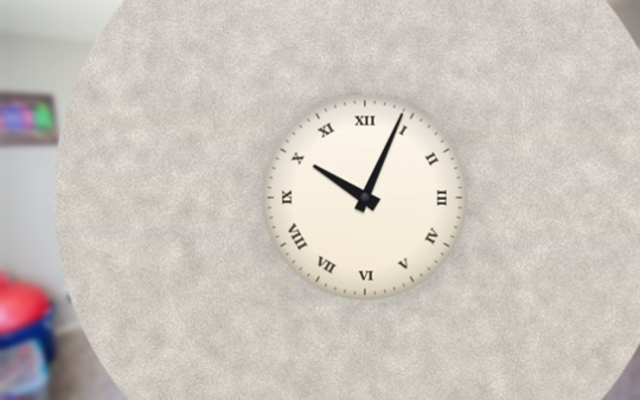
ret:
{"hour": 10, "minute": 4}
